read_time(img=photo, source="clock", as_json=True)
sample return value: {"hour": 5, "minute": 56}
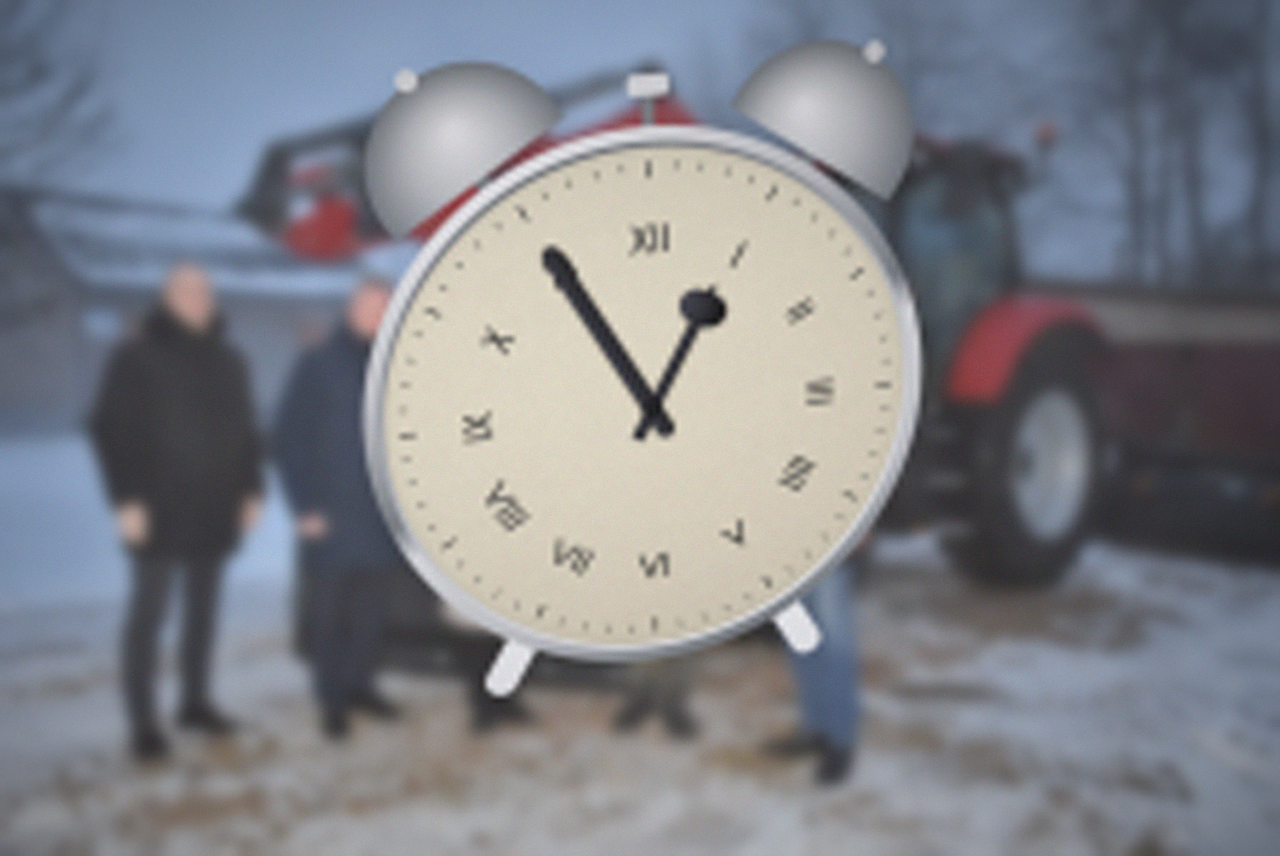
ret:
{"hour": 12, "minute": 55}
